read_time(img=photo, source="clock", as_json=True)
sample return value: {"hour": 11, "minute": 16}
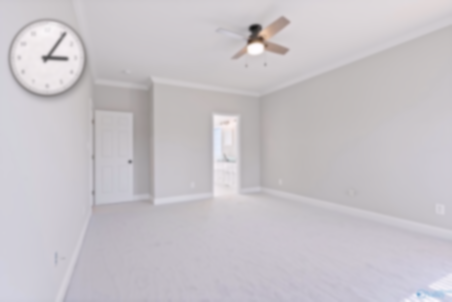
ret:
{"hour": 3, "minute": 6}
